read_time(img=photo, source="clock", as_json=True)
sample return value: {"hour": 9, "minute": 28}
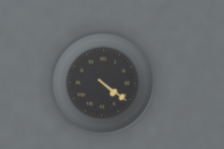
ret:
{"hour": 4, "minute": 21}
